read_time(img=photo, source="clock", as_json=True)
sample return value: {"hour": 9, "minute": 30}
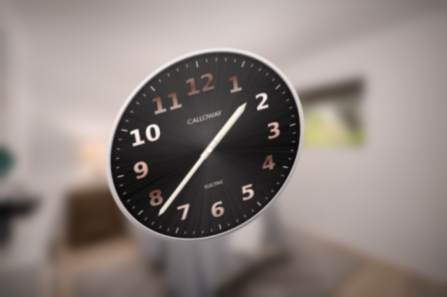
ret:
{"hour": 1, "minute": 38}
